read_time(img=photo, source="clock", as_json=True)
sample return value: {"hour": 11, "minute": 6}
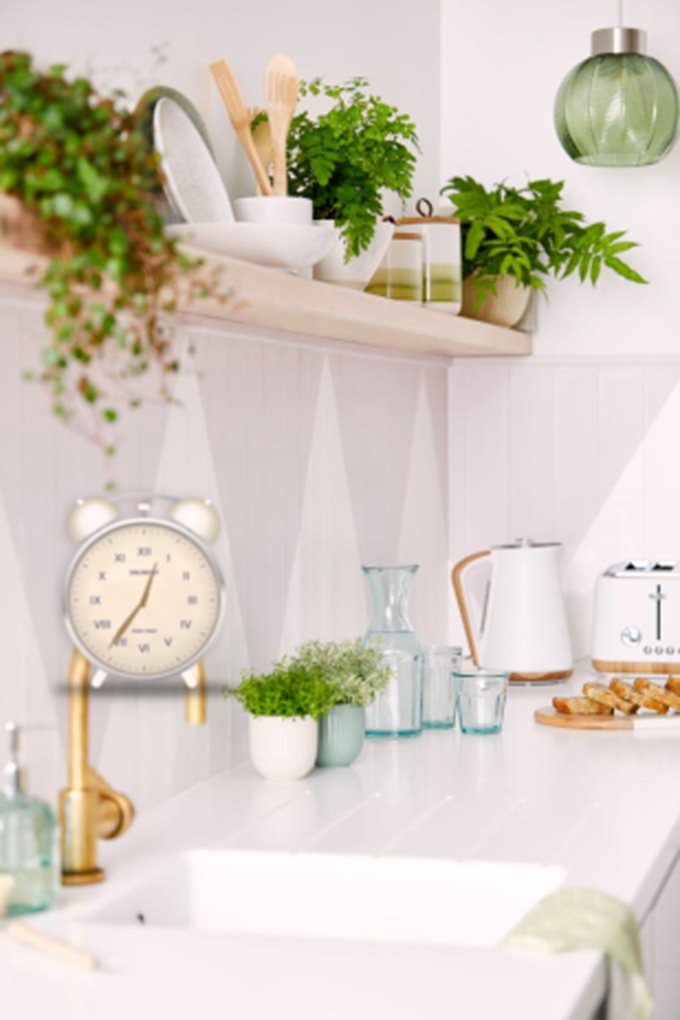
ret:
{"hour": 12, "minute": 36}
